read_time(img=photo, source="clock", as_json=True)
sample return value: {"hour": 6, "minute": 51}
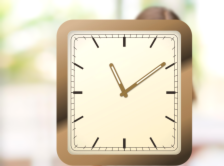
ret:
{"hour": 11, "minute": 9}
